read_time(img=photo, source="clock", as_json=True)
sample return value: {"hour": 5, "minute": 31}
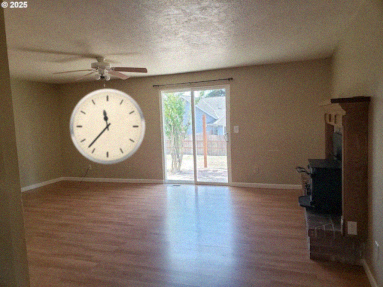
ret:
{"hour": 11, "minute": 37}
